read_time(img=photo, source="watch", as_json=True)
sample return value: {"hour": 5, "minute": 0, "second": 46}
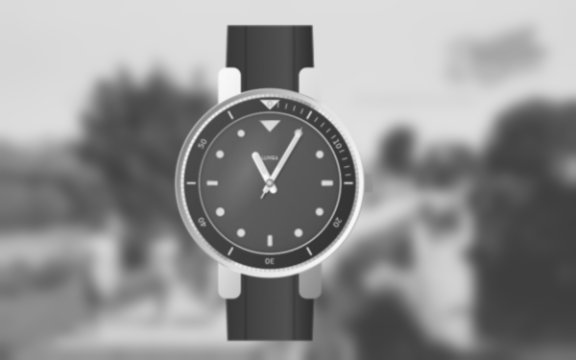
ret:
{"hour": 11, "minute": 5, "second": 5}
